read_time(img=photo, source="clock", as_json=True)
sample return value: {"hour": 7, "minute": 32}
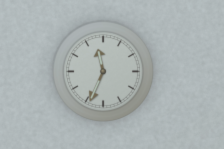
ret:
{"hour": 11, "minute": 34}
